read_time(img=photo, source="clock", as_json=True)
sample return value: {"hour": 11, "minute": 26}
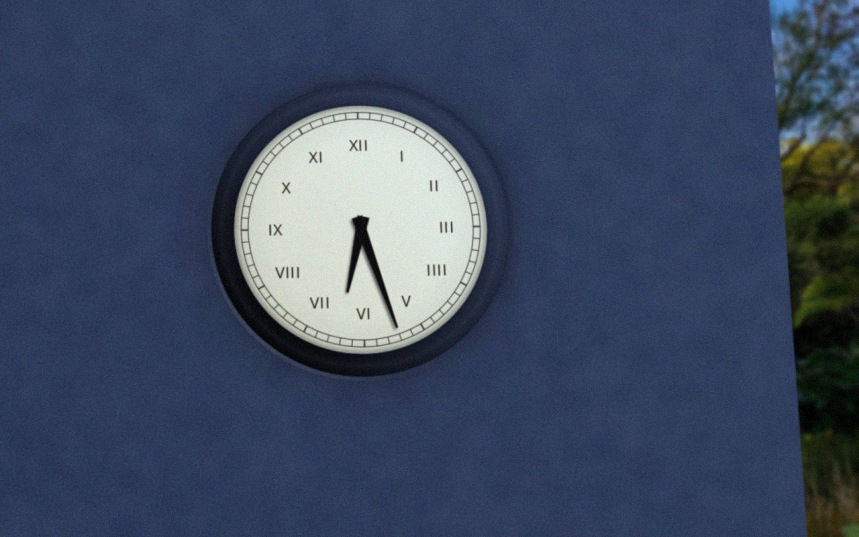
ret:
{"hour": 6, "minute": 27}
